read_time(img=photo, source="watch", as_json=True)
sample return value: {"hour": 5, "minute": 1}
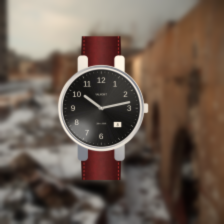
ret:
{"hour": 10, "minute": 13}
